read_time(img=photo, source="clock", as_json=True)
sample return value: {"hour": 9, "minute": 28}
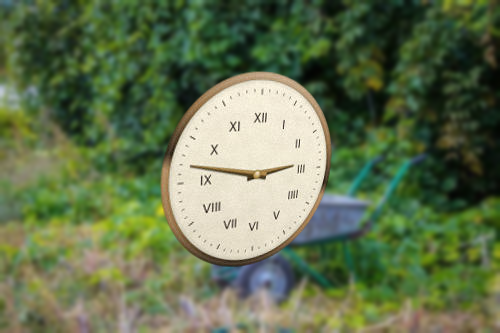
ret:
{"hour": 2, "minute": 47}
